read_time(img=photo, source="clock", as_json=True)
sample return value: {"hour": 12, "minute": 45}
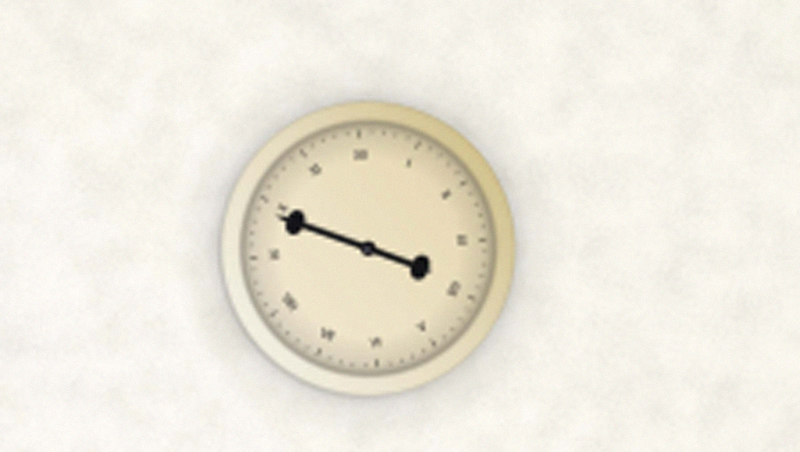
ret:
{"hour": 3, "minute": 49}
